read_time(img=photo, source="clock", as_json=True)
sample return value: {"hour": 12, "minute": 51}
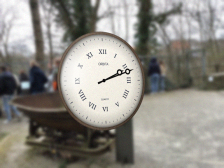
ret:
{"hour": 2, "minute": 12}
